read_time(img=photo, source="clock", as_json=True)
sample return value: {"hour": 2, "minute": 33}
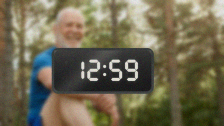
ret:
{"hour": 12, "minute": 59}
